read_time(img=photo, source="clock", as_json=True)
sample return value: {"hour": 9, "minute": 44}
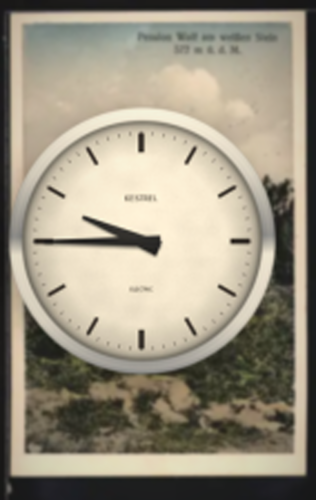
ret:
{"hour": 9, "minute": 45}
